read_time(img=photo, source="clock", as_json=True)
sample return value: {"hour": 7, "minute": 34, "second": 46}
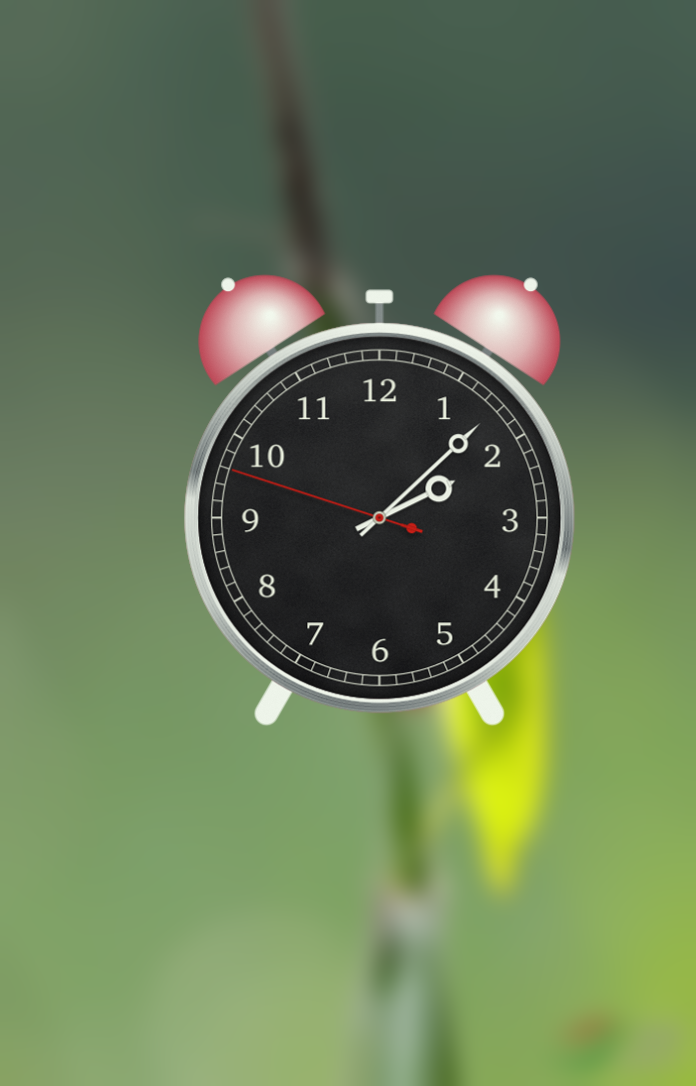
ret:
{"hour": 2, "minute": 7, "second": 48}
